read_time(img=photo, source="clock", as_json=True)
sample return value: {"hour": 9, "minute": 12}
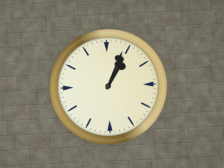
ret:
{"hour": 1, "minute": 4}
